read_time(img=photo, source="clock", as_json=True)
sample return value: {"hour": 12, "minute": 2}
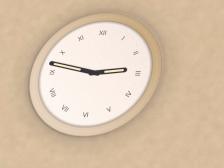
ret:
{"hour": 2, "minute": 47}
